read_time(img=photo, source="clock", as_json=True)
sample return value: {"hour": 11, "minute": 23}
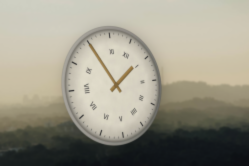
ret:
{"hour": 12, "minute": 50}
